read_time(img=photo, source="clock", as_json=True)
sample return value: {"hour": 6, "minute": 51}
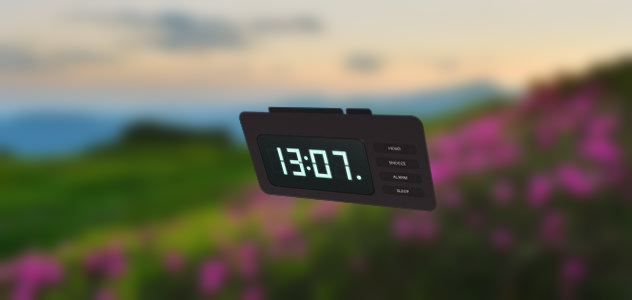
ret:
{"hour": 13, "minute": 7}
